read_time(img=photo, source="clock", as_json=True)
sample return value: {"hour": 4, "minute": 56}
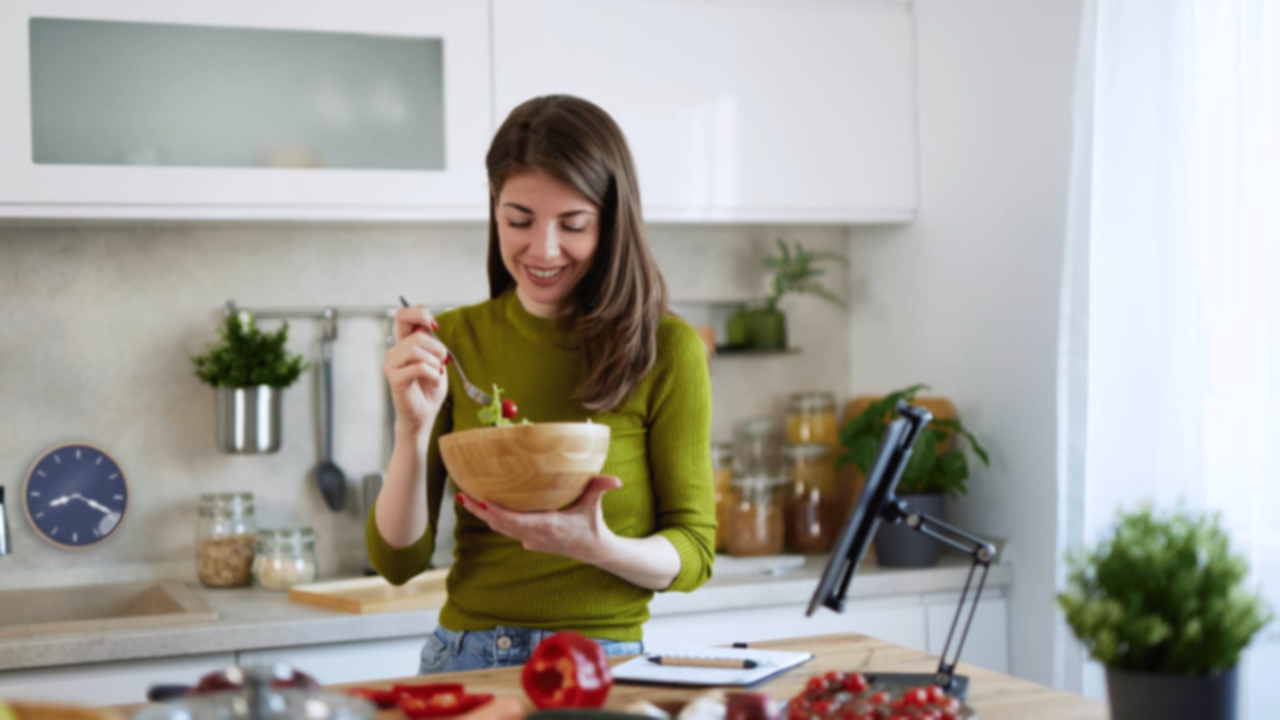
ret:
{"hour": 8, "minute": 19}
